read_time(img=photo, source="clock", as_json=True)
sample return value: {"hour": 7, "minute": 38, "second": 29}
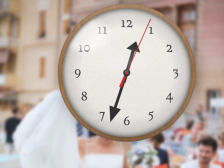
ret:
{"hour": 12, "minute": 33, "second": 4}
